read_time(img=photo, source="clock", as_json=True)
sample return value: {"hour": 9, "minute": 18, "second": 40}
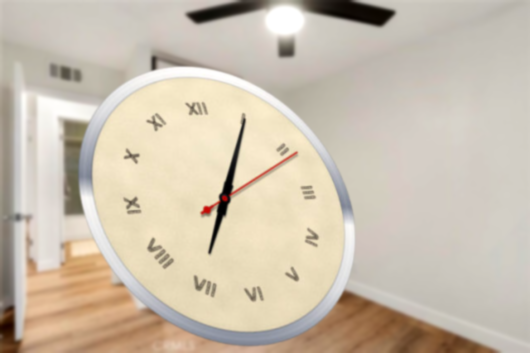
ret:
{"hour": 7, "minute": 5, "second": 11}
